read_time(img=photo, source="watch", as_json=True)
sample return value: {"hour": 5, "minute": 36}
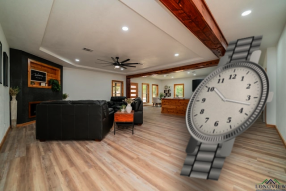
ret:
{"hour": 10, "minute": 17}
